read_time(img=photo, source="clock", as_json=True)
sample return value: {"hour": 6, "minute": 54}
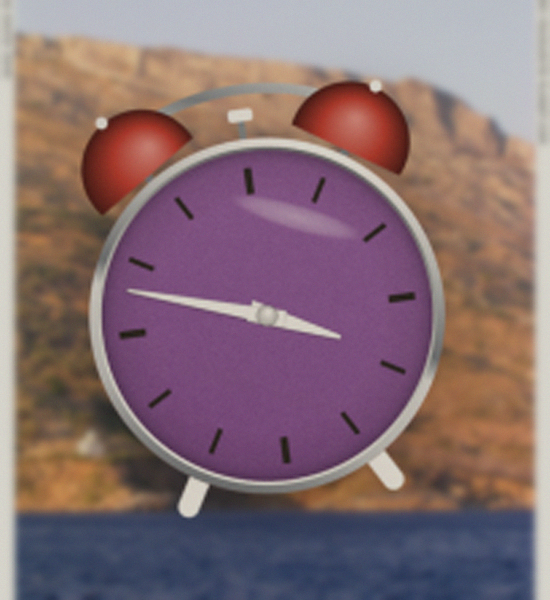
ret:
{"hour": 3, "minute": 48}
